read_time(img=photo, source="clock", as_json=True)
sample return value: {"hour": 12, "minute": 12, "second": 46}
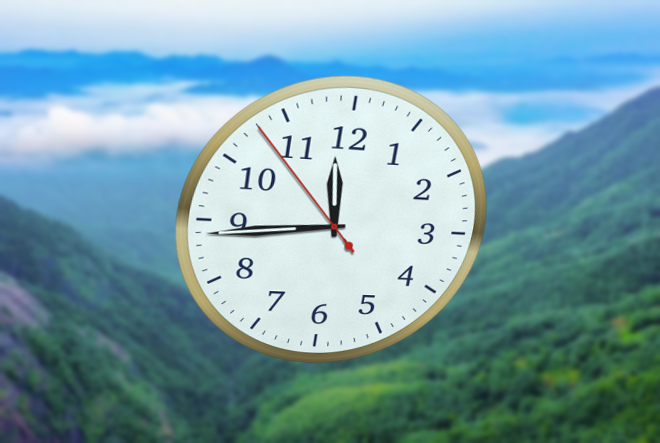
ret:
{"hour": 11, "minute": 43, "second": 53}
